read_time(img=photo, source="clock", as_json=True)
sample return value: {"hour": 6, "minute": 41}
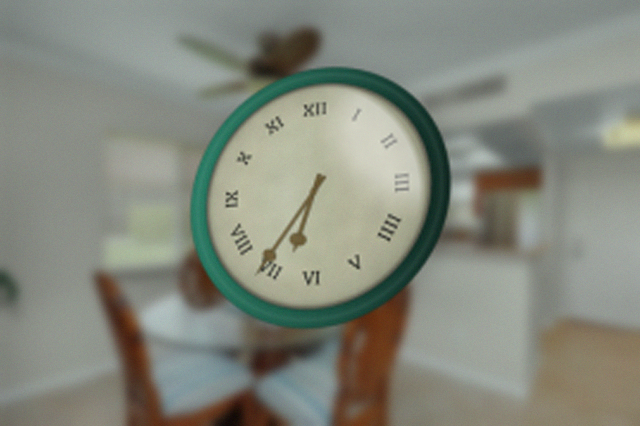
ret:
{"hour": 6, "minute": 36}
